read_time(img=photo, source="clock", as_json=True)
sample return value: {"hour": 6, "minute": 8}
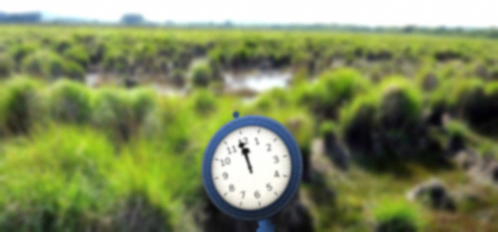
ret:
{"hour": 11, "minute": 59}
